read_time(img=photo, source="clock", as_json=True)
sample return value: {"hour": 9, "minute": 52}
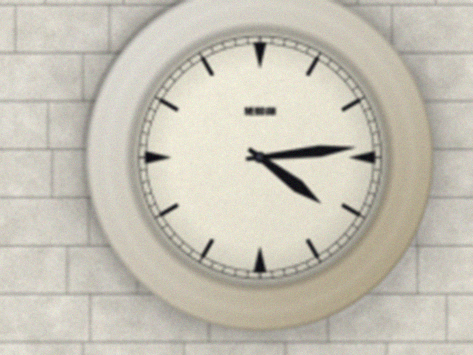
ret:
{"hour": 4, "minute": 14}
